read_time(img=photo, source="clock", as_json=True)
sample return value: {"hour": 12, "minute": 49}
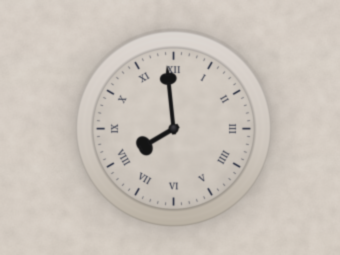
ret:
{"hour": 7, "minute": 59}
